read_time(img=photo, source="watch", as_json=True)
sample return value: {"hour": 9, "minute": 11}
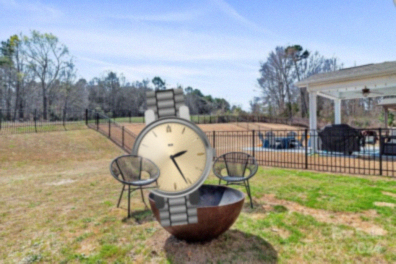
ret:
{"hour": 2, "minute": 26}
